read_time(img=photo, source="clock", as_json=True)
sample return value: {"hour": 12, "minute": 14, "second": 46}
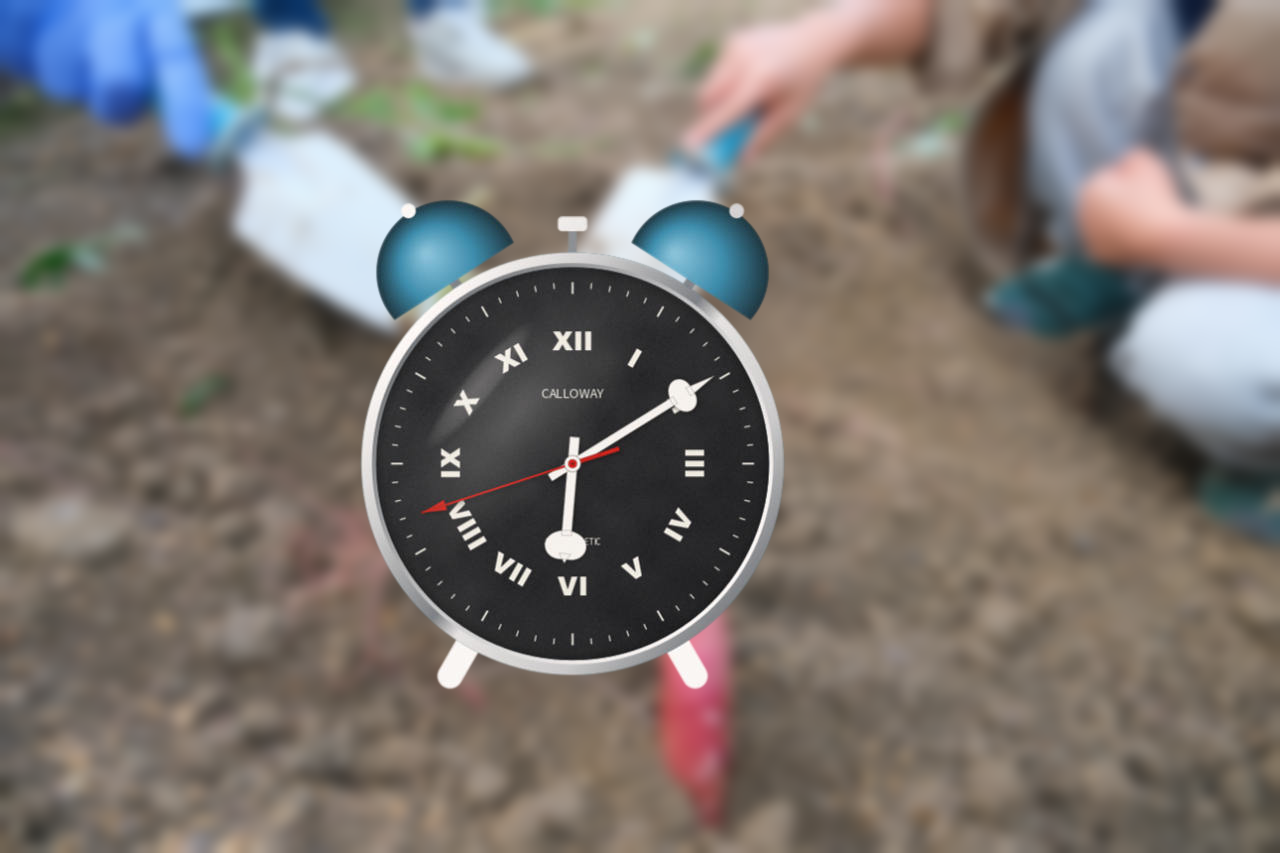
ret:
{"hour": 6, "minute": 9, "second": 42}
